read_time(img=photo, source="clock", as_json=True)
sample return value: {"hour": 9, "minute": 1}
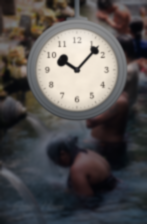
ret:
{"hour": 10, "minute": 7}
